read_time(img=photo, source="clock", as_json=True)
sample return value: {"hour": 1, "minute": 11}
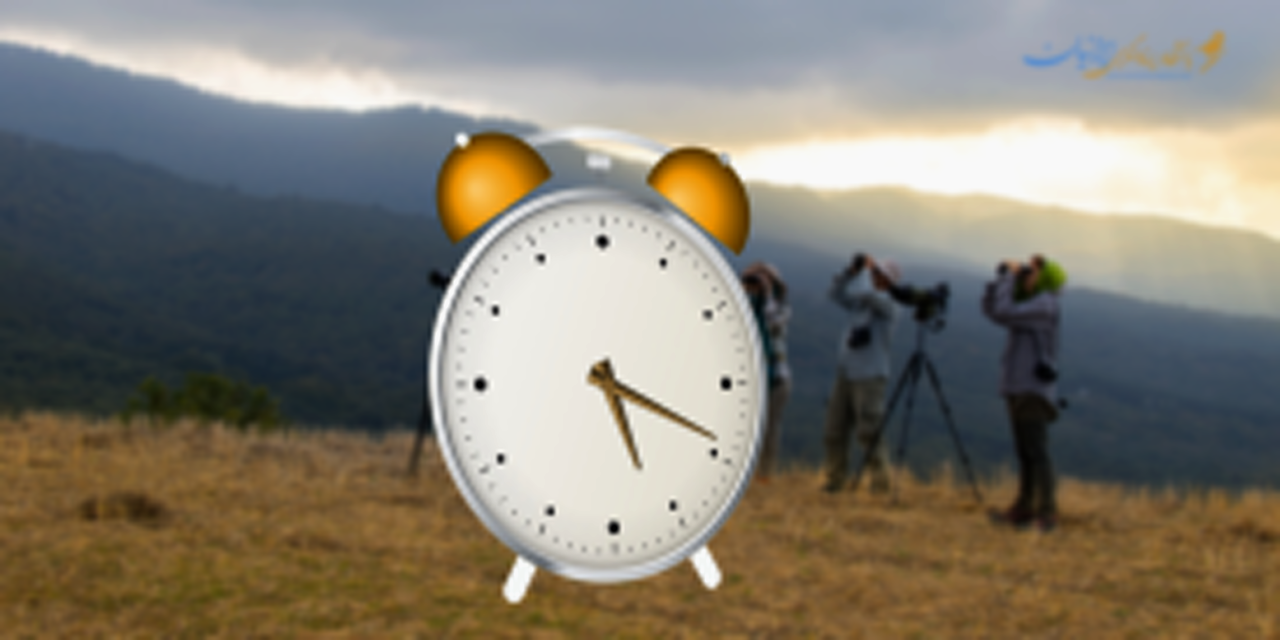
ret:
{"hour": 5, "minute": 19}
